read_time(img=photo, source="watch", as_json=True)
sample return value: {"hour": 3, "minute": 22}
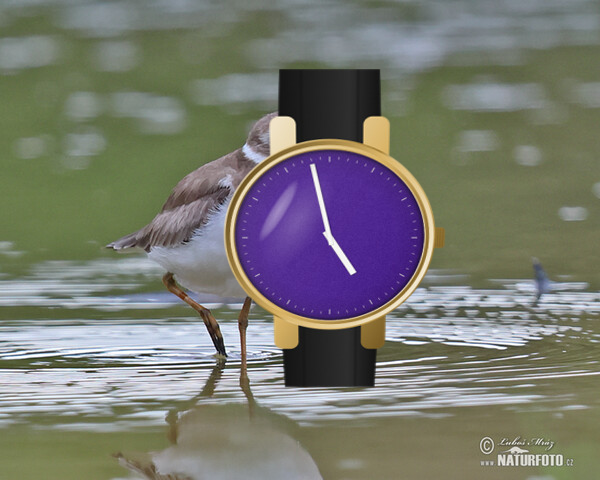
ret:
{"hour": 4, "minute": 58}
